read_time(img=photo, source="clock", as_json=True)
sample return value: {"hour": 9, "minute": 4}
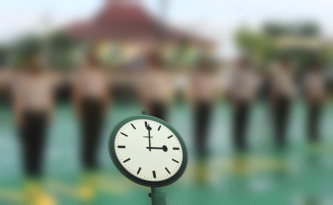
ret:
{"hour": 3, "minute": 1}
